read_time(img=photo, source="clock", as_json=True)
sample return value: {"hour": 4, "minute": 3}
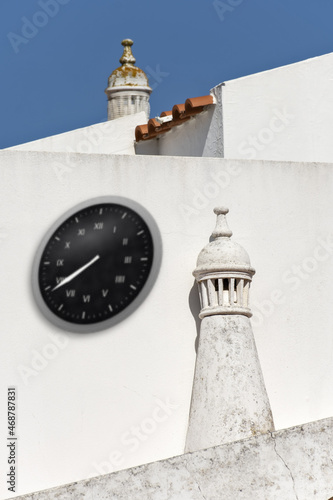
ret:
{"hour": 7, "minute": 39}
